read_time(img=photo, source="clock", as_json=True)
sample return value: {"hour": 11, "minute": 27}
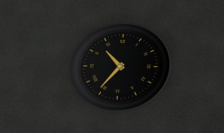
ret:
{"hour": 10, "minute": 36}
